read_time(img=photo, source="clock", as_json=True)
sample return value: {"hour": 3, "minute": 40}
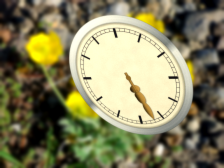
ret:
{"hour": 5, "minute": 27}
